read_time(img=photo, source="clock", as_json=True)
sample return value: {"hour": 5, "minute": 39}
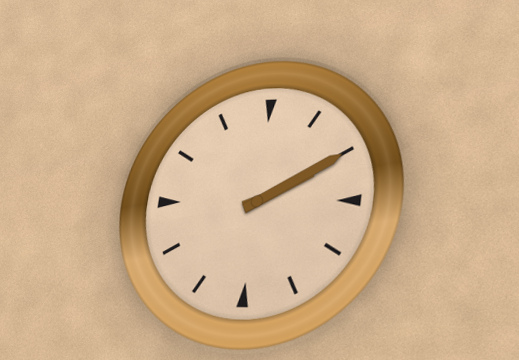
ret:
{"hour": 2, "minute": 10}
